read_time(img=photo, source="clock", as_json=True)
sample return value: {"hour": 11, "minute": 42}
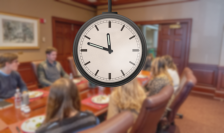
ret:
{"hour": 11, "minute": 48}
